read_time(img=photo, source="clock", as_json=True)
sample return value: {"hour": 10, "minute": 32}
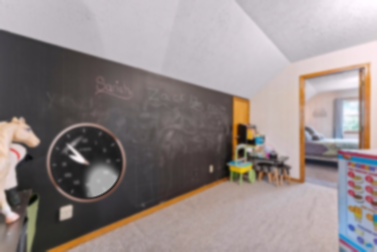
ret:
{"hour": 9, "minute": 53}
